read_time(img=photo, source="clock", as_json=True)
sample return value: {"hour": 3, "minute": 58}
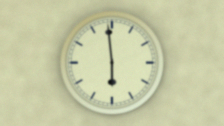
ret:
{"hour": 5, "minute": 59}
